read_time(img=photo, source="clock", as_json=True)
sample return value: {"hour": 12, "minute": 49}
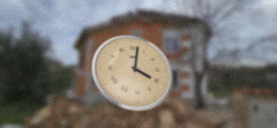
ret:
{"hour": 4, "minute": 2}
